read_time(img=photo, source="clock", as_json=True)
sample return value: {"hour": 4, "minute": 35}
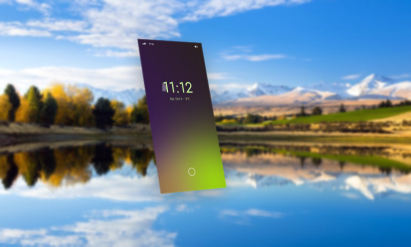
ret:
{"hour": 11, "minute": 12}
